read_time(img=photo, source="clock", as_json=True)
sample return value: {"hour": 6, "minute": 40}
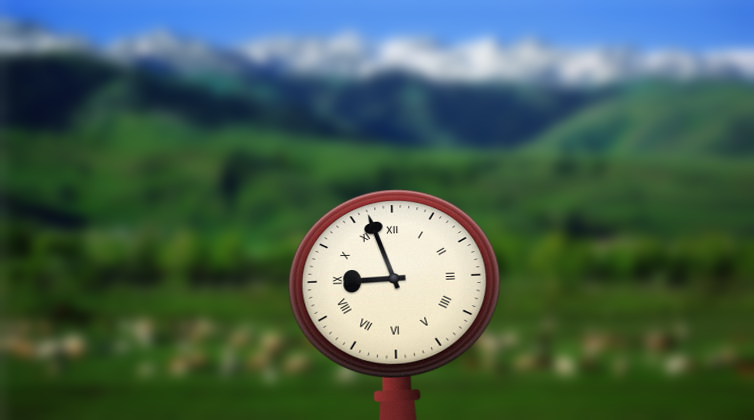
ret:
{"hour": 8, "minute": 57}
